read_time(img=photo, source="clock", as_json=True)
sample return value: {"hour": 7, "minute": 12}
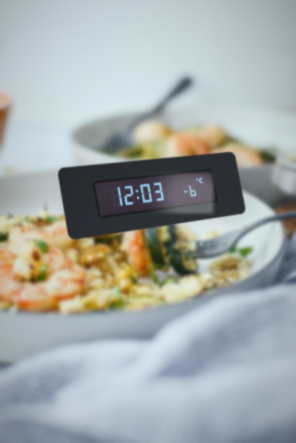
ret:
{"hour": 12, "minute": 3}
